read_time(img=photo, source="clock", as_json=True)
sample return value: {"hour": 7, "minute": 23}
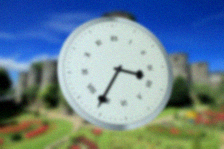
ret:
{"hour": 3, "minute": 36}
